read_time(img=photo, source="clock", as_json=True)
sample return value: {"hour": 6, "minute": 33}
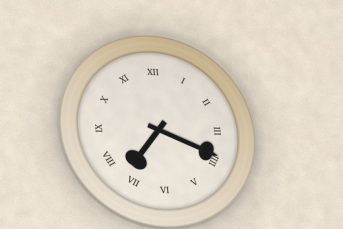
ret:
{"hour": 7, "minute": 19}
